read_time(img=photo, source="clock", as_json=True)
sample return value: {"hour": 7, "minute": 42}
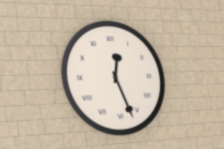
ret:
{"hour": 12, "minute": 27}
